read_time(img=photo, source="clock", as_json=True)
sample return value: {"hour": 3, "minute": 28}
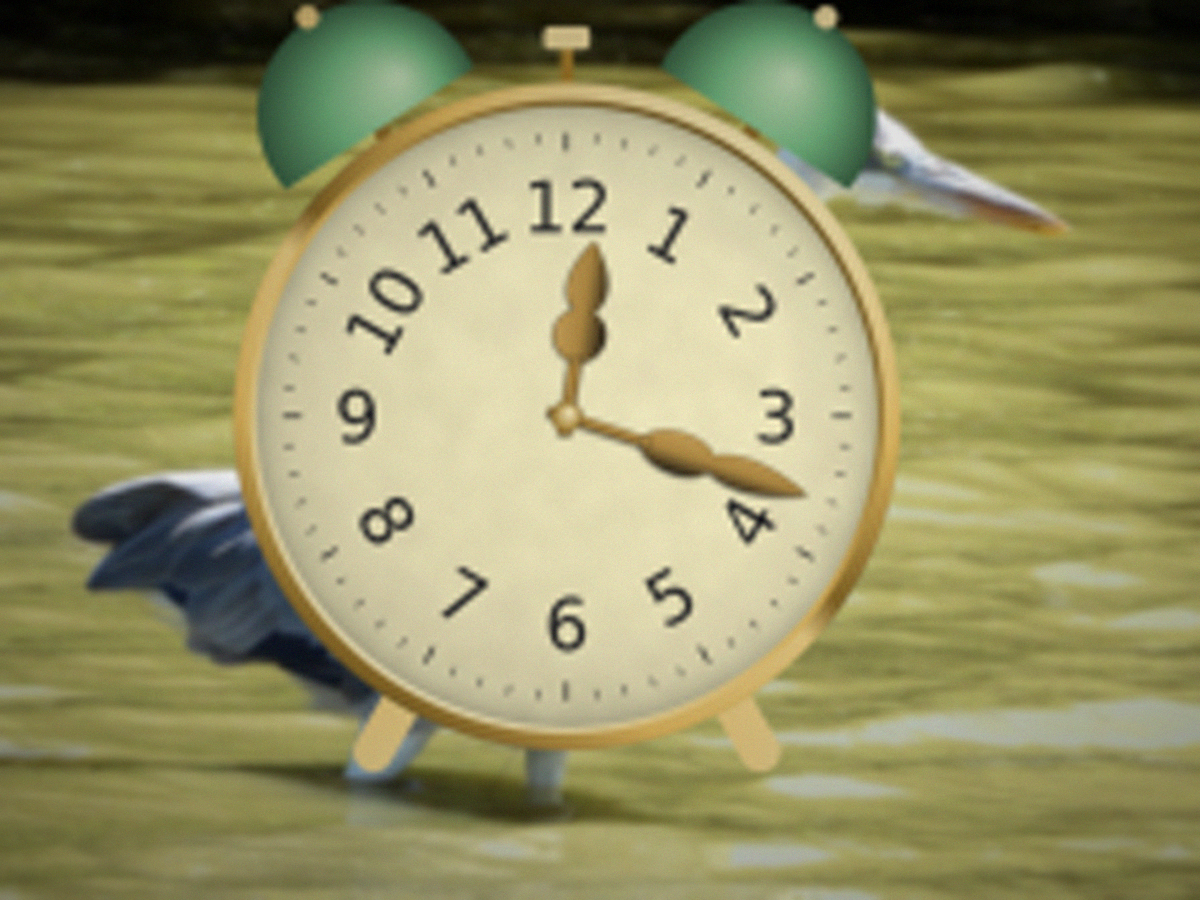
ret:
{"hour": 12, "minute": 18}
